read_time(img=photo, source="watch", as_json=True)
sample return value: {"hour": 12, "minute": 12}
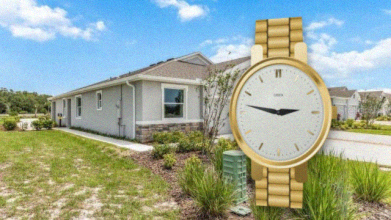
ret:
{"hour": 2, "minute": 47}
